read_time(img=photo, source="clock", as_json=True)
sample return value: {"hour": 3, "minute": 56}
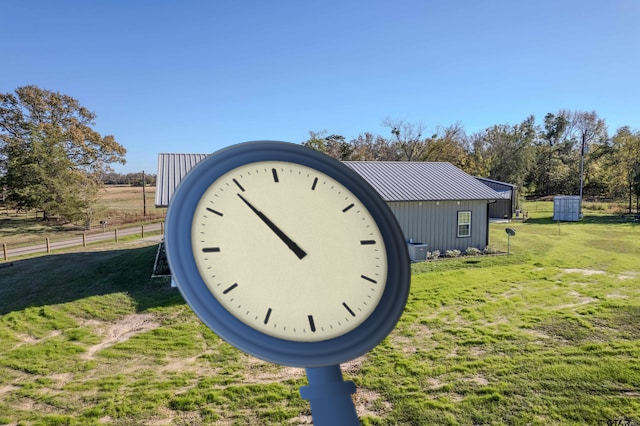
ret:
{"hour": 10, "minute": 54}
